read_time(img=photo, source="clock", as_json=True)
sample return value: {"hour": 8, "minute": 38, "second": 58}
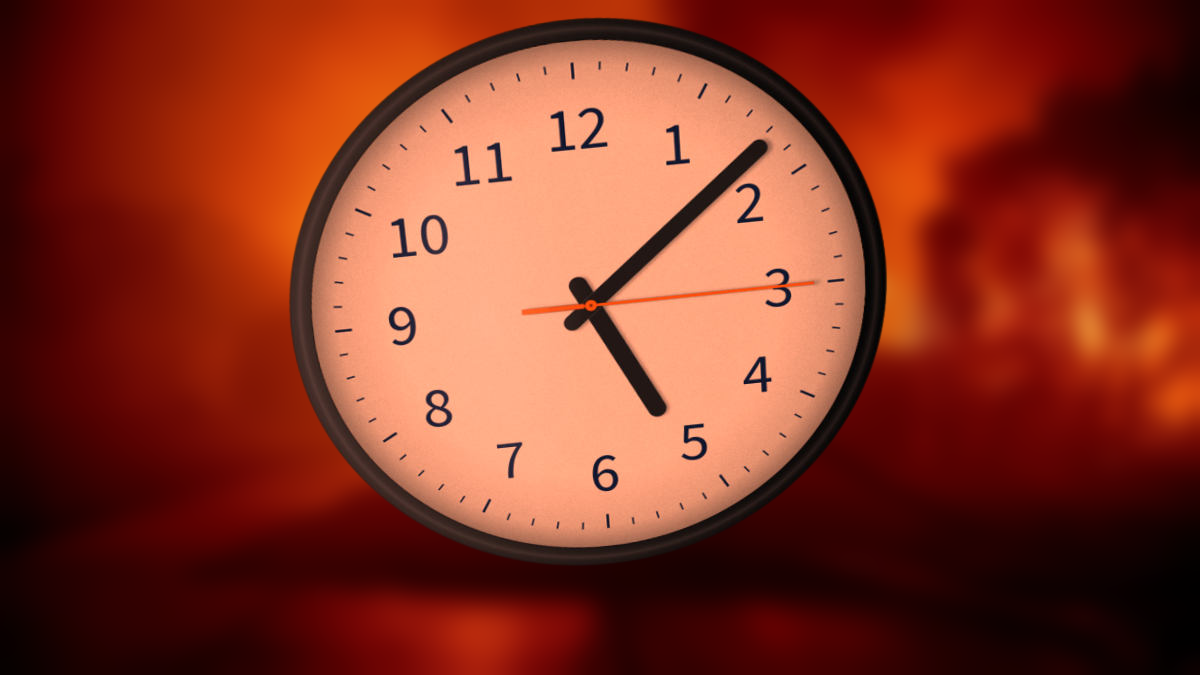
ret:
{"hour": 5, "minute": 8, "second": 15}
